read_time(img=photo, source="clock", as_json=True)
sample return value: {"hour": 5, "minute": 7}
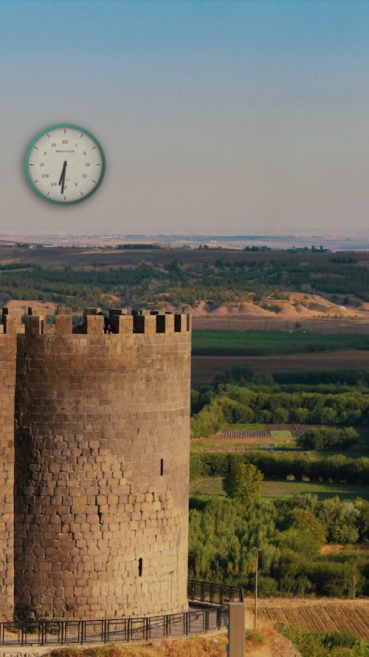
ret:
{"hour": 6, "minute": 31}
